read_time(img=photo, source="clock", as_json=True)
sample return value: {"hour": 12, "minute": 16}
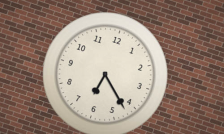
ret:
{"hour": 6, "minute": 22}
